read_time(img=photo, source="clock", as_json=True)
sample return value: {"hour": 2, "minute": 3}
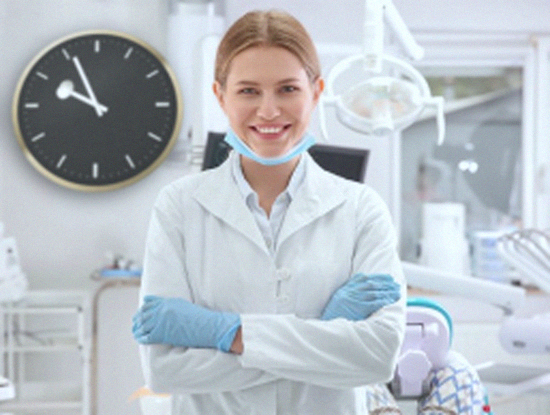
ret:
{"hour": 9, "minute": 56}
